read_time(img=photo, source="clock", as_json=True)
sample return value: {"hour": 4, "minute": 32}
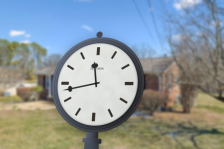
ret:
{"hour": 11, "minute": 43}
